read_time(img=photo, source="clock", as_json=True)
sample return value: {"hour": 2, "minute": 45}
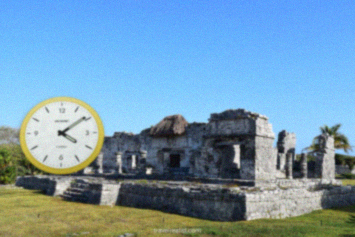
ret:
{"hour": 4, "minute": 9}
